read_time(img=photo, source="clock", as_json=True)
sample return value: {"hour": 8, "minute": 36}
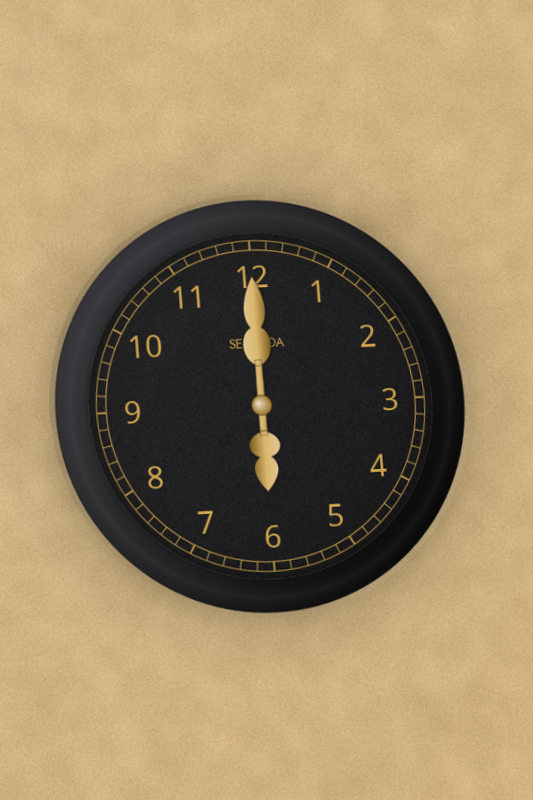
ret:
{"hour": 6, "minute": 0}
